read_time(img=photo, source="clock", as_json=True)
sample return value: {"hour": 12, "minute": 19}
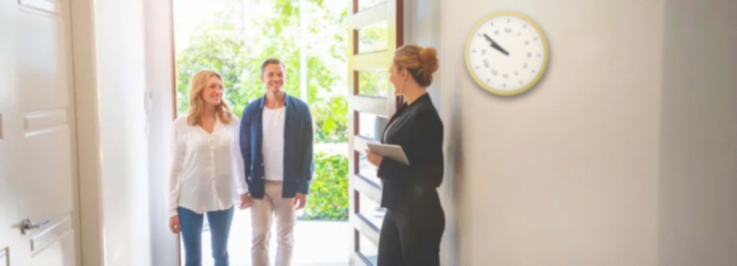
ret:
{"hour": 9, "minute": 51}
